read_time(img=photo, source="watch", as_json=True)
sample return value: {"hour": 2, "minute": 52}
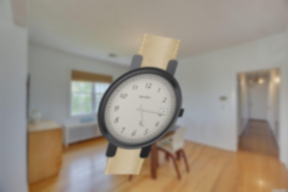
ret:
{"hour": 5, "minute": 16}
